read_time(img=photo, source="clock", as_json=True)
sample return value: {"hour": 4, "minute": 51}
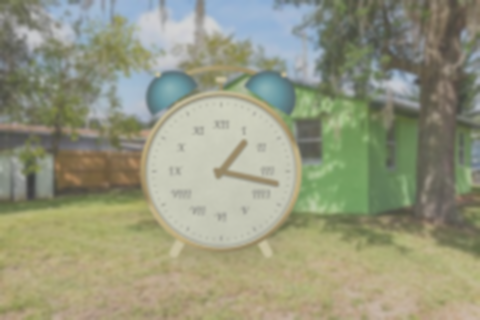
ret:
{"hour": 1, "minute": 17}
